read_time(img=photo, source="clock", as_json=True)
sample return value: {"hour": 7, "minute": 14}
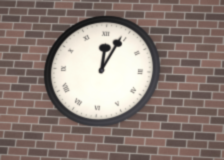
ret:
{"hour": 12, "minute": 4}
